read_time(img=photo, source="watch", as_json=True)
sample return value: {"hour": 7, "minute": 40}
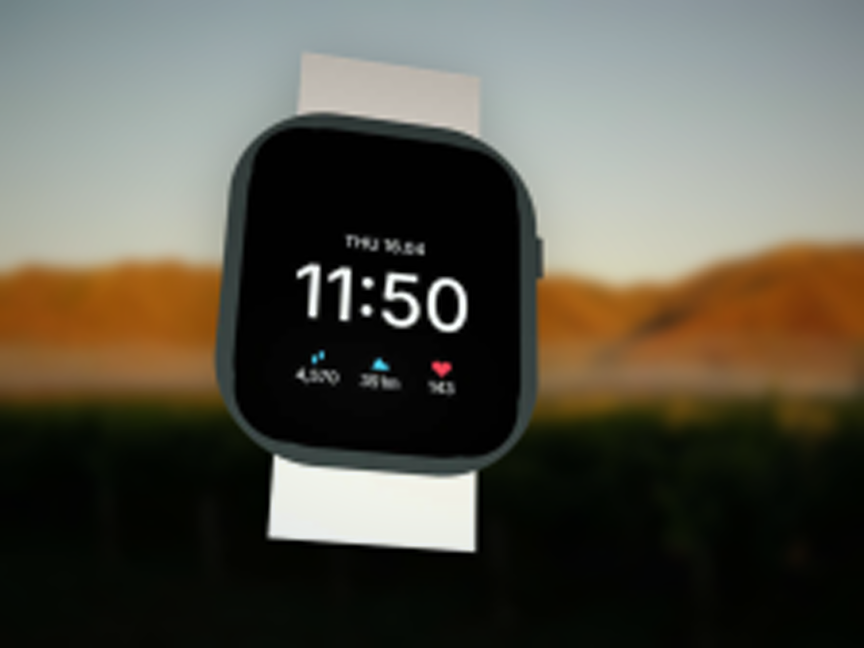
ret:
{"hour": 11, "minute": 50}
